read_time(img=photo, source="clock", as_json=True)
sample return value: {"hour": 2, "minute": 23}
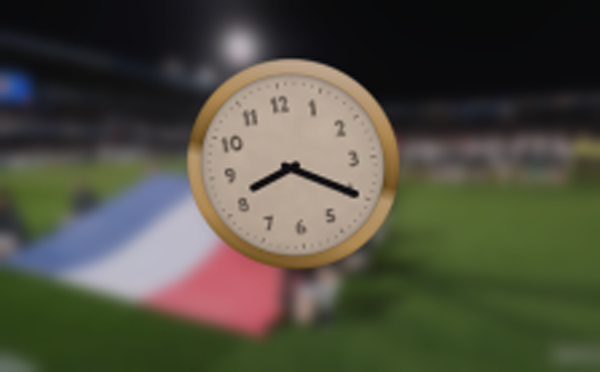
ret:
{"hour": 8, "minute": 20}
